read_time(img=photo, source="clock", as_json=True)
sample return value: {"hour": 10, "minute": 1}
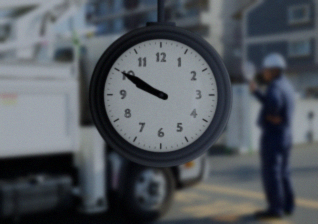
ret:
{"hour": 9, "minute": 50}
